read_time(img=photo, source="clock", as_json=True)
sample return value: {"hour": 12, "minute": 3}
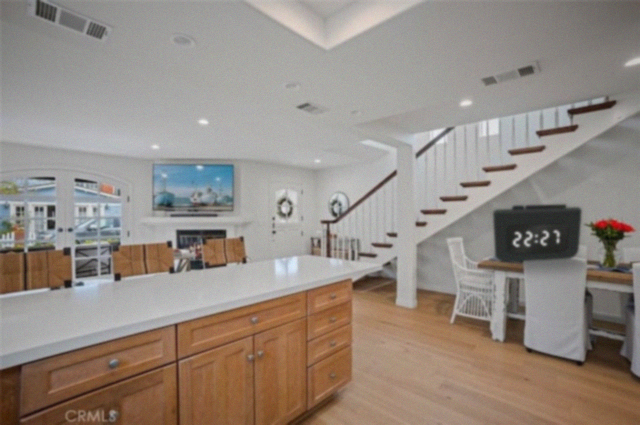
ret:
{"hour": 22, "minute": 27}
